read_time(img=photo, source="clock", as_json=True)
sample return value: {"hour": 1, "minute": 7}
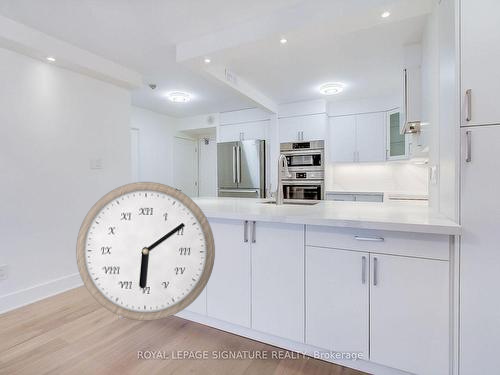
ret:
{"hour": 6, "minute": 9}
